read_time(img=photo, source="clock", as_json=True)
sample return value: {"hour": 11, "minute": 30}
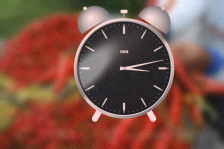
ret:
{"hour": 3, "minute": 13}
